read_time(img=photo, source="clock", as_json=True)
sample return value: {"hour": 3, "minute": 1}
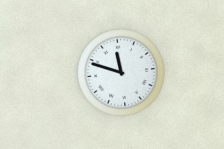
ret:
{"hour": 11, "minute": 49}
